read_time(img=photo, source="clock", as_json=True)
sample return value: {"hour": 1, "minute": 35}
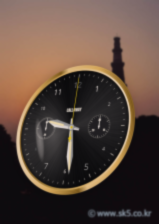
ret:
{"hour": 9, "minute": 29}
